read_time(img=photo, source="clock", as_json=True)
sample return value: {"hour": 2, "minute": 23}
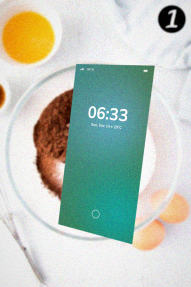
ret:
{"hour": 6, "minute": 33}
